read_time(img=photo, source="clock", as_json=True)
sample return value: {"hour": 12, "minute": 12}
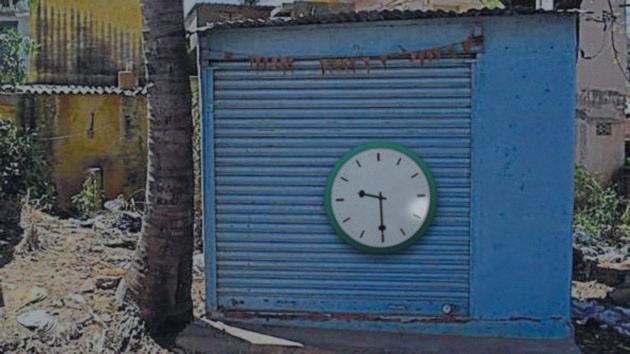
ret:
{"hour": 9, "minute": 30}
